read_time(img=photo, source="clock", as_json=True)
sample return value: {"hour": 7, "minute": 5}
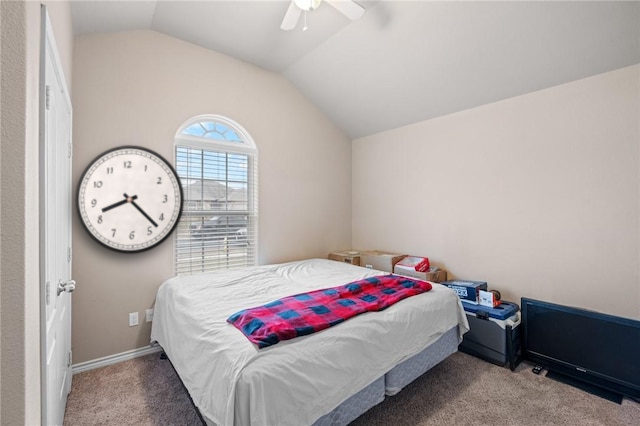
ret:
{"hour": 8, "minute": 23}
